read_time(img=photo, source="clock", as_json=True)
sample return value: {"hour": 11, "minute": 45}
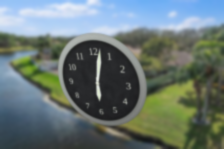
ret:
{"hour": 6, "minute": 2}
